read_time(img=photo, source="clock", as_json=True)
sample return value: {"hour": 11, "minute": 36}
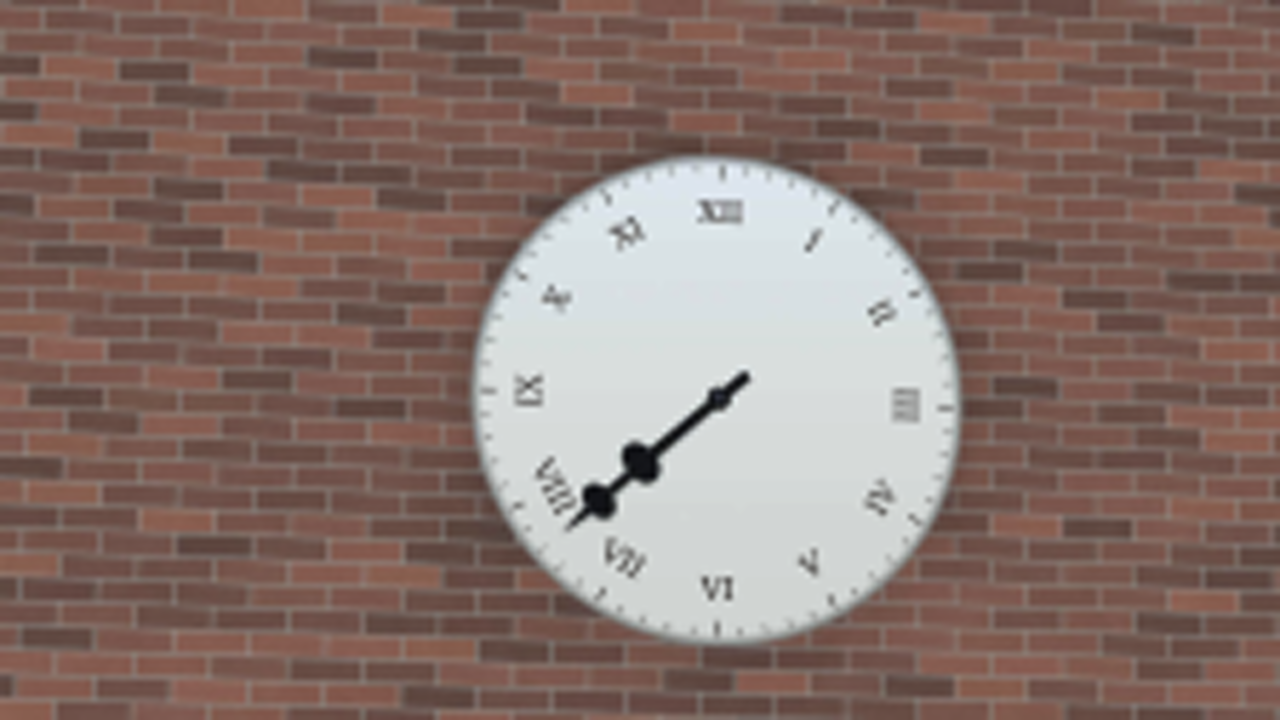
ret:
{"hour": 7, "minute": 38}
